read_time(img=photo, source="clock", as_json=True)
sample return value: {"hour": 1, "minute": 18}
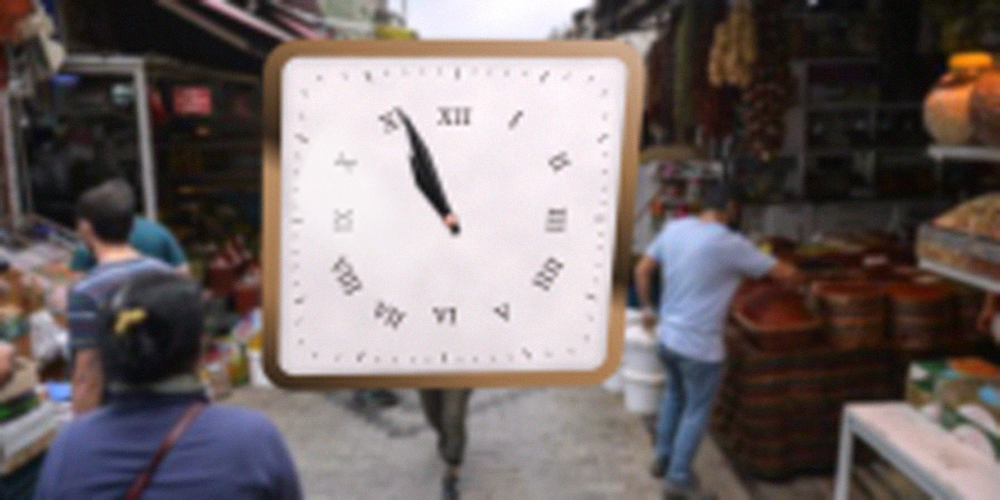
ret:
{"hour": 10, "minute": 56}
